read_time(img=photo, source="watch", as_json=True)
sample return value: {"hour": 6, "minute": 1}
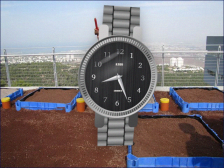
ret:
{"hour": 8, "minute": 26}
